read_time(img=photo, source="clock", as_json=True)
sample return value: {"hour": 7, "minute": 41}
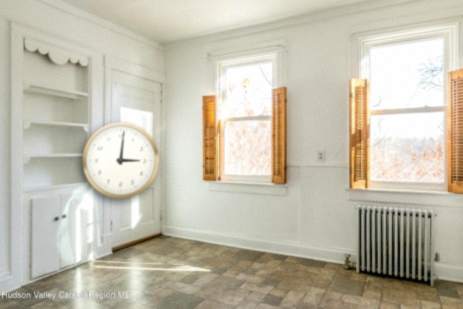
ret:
{"hour": 3, "minute": 1}
